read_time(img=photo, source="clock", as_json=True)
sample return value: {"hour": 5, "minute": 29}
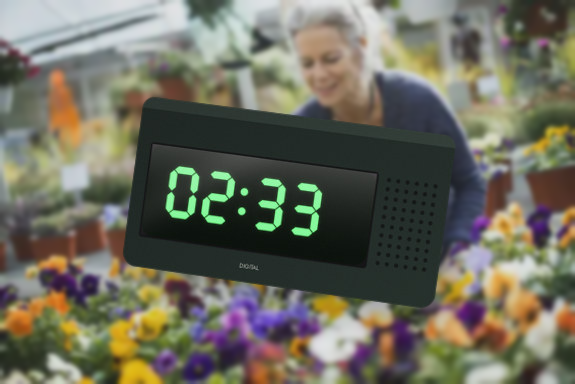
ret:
{"hour": 2, "minute": 33}
